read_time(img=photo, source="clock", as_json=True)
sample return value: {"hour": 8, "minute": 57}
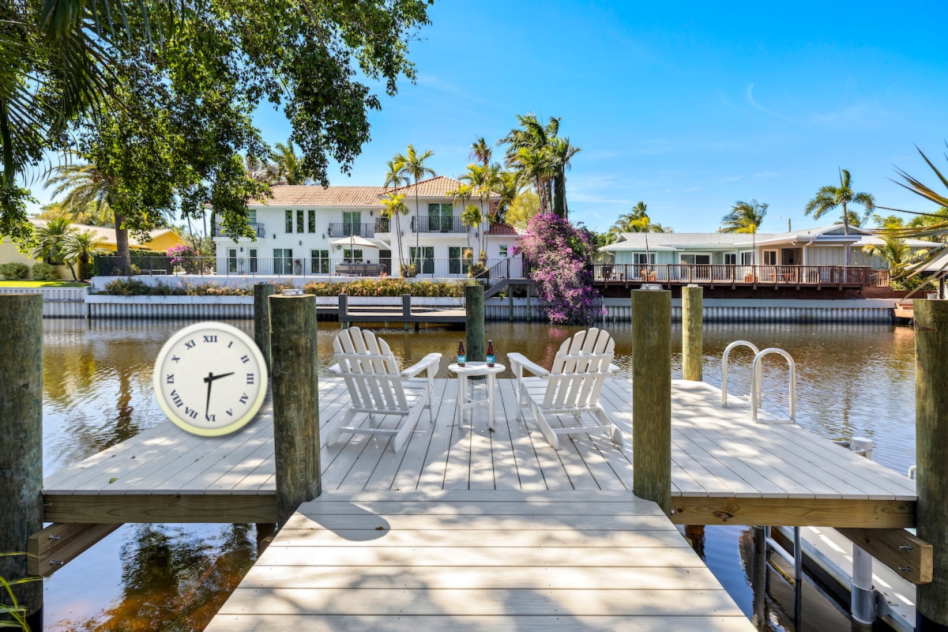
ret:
{"hour": 2, "minute": 31}
